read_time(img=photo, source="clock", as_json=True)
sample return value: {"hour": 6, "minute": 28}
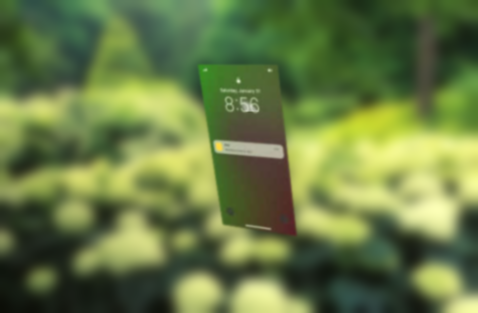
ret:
{"hour": 8, "minute": 56}
